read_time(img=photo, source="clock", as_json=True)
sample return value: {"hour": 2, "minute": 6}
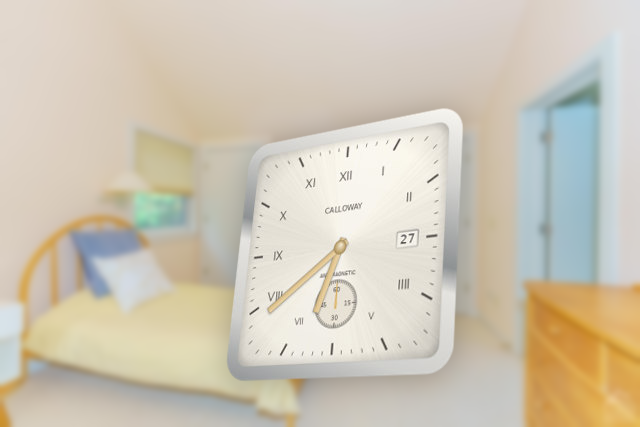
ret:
{"hour": 6, "minute": 39}
